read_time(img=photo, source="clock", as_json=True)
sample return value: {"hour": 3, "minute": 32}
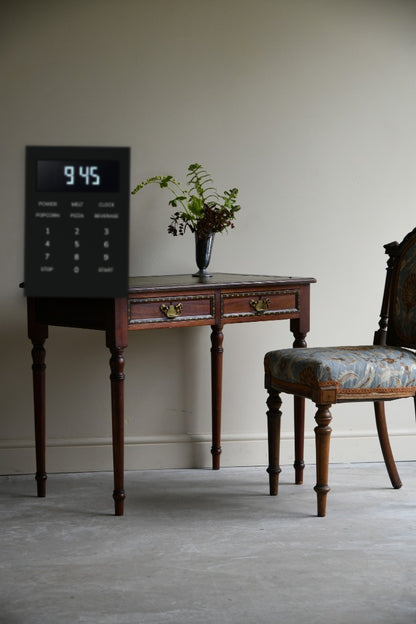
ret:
{"hour": 9, "minute": 45}
